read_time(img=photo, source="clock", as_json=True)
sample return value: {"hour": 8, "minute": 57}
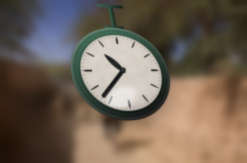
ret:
{"hour": 10, "minute": 37}
